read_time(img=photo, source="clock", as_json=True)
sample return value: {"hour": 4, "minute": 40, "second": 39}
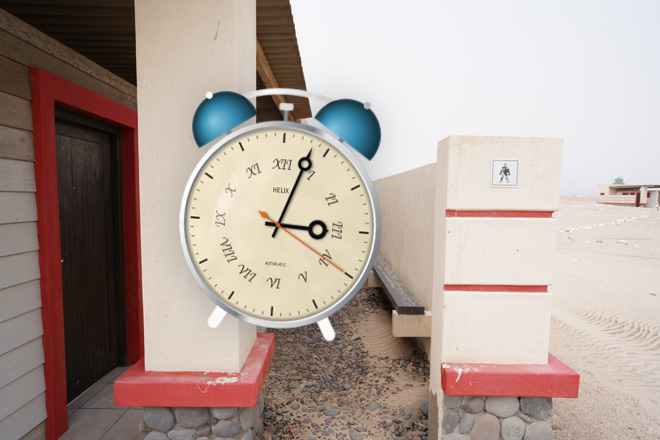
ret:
{"hour": 3, "minute": 3, "second": 20}
